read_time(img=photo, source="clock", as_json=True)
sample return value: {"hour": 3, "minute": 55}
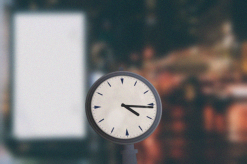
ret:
{"hour": 4, "minute": 16}
